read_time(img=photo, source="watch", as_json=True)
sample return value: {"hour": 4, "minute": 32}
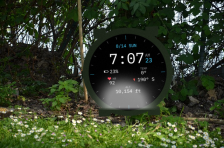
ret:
{"hour": 7, "minute": 7}
